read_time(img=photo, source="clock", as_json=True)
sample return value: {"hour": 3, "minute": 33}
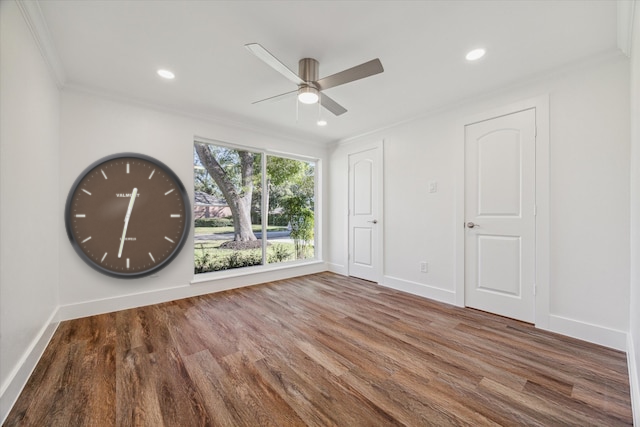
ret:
{"hour": 12, "minute": 32}
